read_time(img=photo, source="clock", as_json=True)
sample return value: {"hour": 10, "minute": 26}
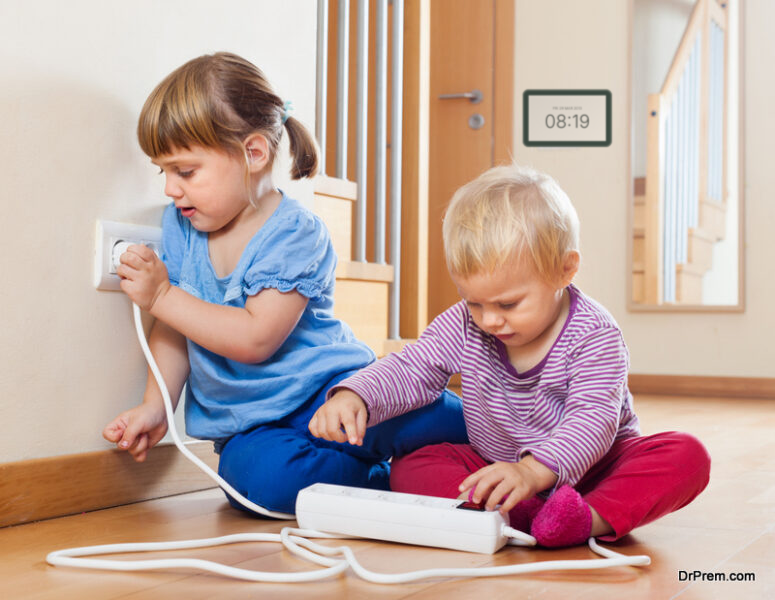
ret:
{"hour": 8, "minute": 19}
